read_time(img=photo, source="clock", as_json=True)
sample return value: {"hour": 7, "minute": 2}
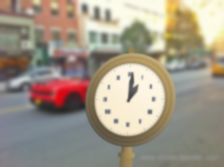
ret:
{"hour": 1, "minute": 1}
